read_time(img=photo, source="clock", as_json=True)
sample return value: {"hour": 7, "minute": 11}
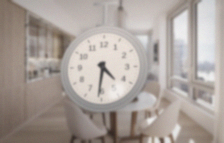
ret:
{"hour": 4, "minute": 31}
